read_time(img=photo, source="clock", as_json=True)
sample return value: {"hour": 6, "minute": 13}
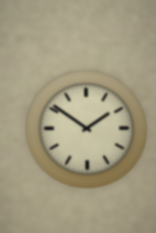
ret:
{"hour": 1, "minute": 51}
